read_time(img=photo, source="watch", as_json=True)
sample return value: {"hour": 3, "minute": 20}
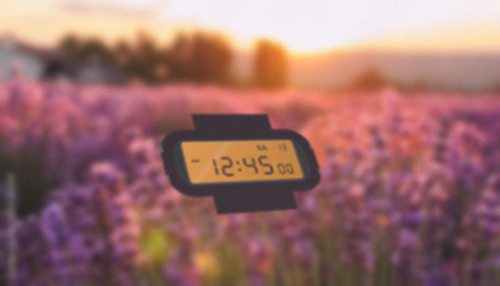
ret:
{"hour": 12, "minute": 45}
